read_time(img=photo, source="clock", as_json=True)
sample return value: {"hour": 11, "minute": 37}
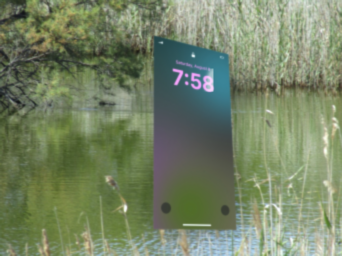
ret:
{"hour": 7, "minute": 58}
